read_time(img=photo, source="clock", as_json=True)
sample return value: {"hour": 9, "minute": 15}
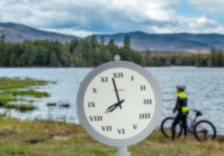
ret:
{"hour": 7, "minute": 58}
